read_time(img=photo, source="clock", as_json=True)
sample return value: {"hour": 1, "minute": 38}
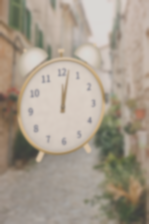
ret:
{"hour": 12, "minute": 2}
